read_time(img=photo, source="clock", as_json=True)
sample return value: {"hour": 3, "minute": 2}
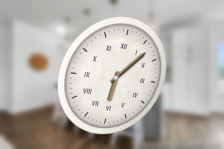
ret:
{"hour": 6, "minute": 7}
